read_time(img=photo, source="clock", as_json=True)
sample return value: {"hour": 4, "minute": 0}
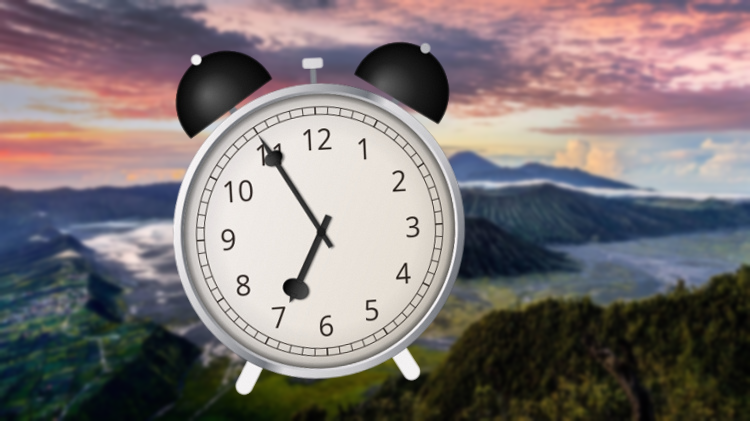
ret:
{"hour": 6, "minute": 55}
